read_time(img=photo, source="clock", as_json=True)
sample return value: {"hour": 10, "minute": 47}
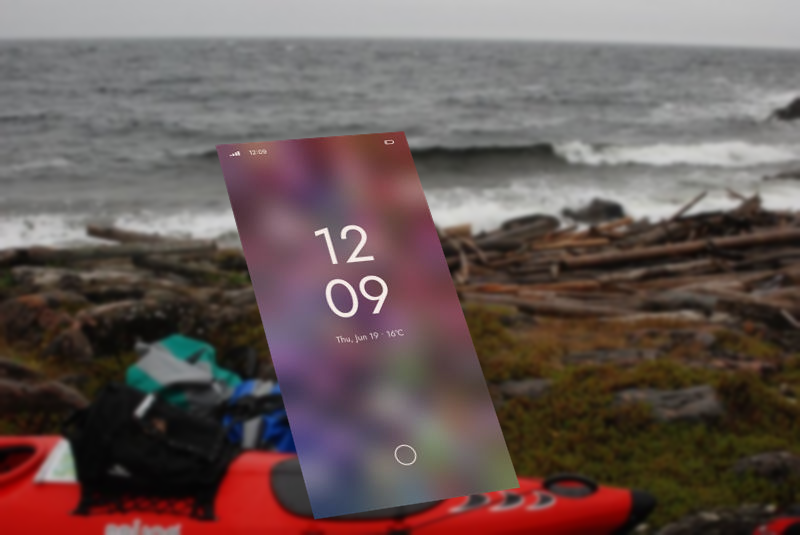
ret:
{"hour": 12, "minute": 9}
